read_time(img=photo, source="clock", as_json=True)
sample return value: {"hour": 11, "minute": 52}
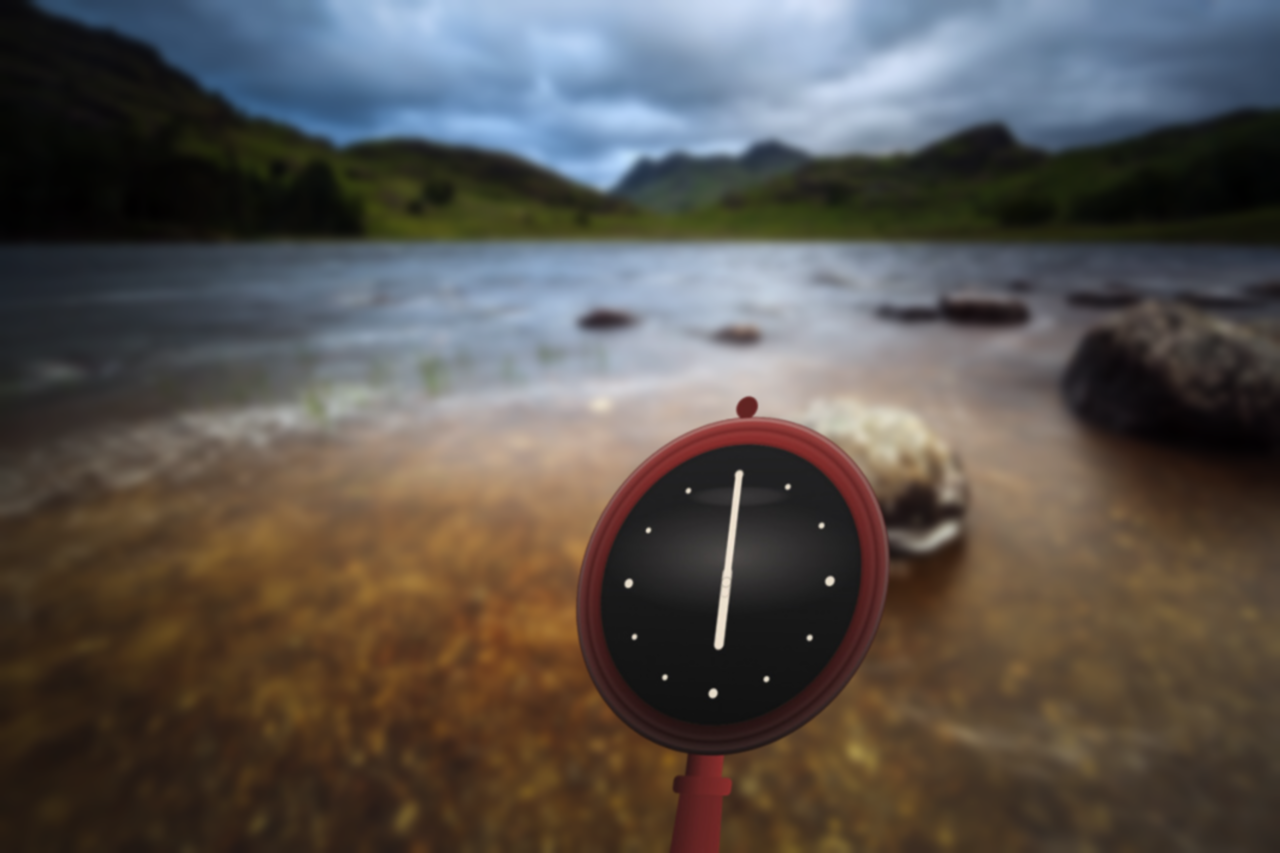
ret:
{"hour": 6, "minute": 0}
